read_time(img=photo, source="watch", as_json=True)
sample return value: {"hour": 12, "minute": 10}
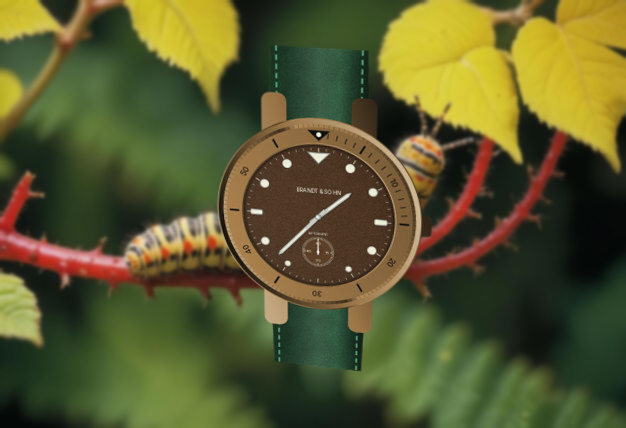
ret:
{"hour": 1, "minute": 37}
